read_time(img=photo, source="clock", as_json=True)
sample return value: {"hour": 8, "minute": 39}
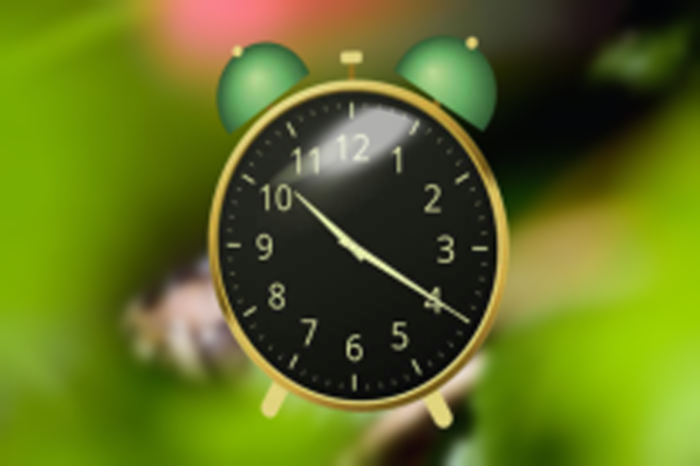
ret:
{"hour": 10, "minute": 20}
